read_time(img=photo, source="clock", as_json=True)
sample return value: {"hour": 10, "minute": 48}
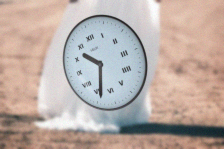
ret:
{"hour": 10, "minute": 34}
